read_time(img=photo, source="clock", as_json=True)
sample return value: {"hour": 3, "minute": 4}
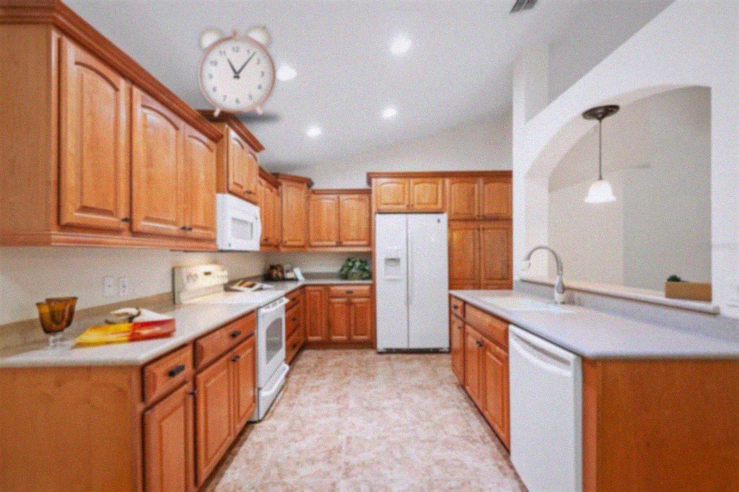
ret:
{"hour": 11, "minute": 7}
